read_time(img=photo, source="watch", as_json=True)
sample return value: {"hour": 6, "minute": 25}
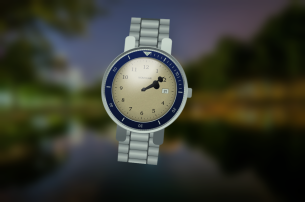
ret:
{"hour": 2, "minute": 9}
